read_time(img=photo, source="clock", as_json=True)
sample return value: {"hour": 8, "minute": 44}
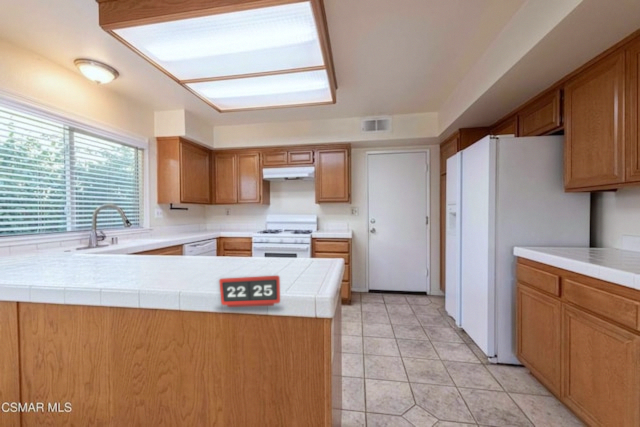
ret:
{"hour": 22, "minute": 25}
